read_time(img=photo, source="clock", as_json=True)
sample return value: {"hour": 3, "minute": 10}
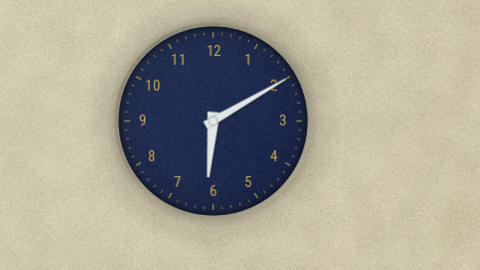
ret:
{"hour": 6, "minute": 10}
